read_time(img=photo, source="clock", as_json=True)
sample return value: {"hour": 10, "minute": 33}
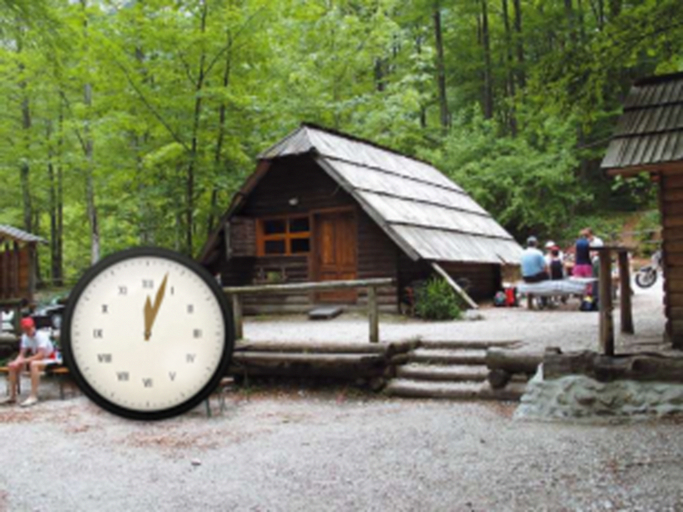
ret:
{"hour": 12, "minute": 3}
